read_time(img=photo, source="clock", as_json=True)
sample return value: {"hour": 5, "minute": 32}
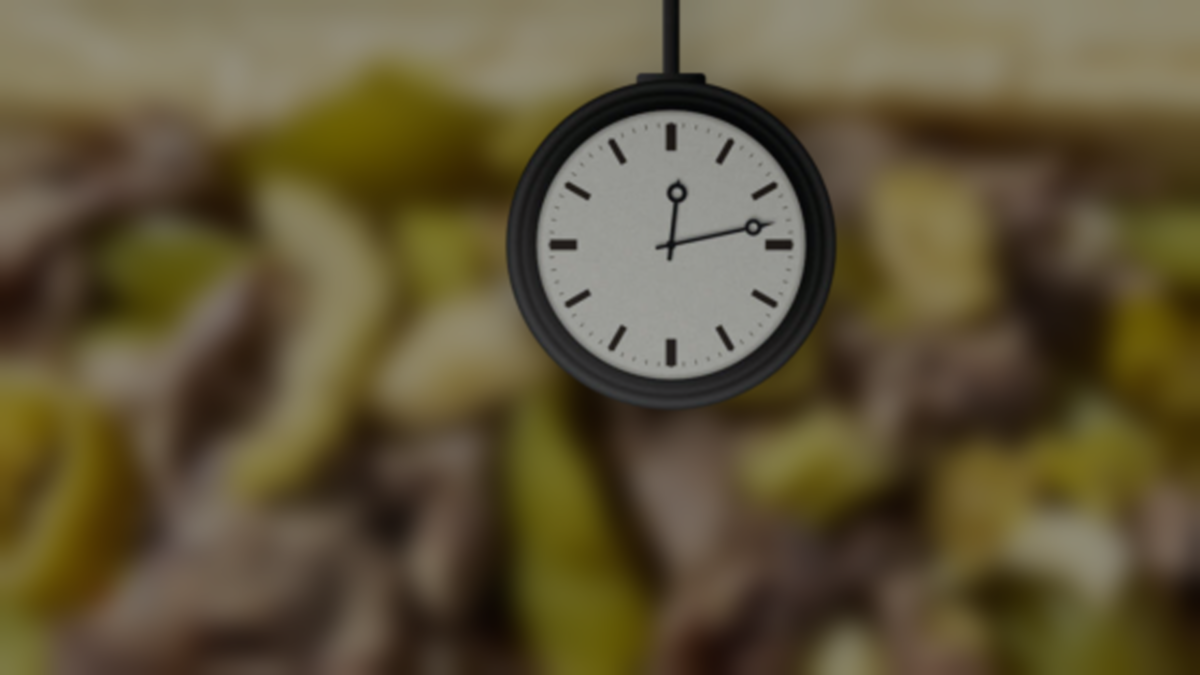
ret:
{"hour": 12, "minute": 13}
